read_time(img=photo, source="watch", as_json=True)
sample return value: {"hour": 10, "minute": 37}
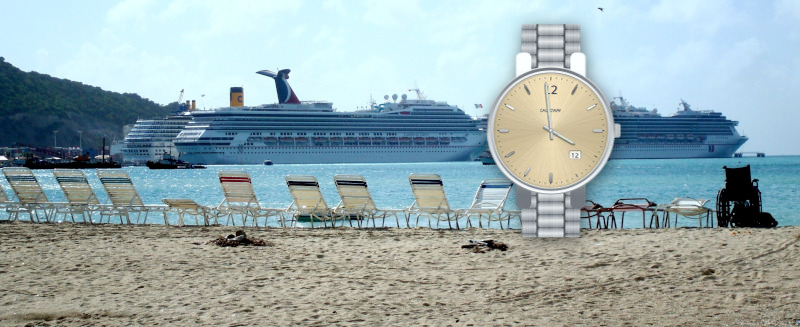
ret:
{"hour": 3, "minute": 59}
